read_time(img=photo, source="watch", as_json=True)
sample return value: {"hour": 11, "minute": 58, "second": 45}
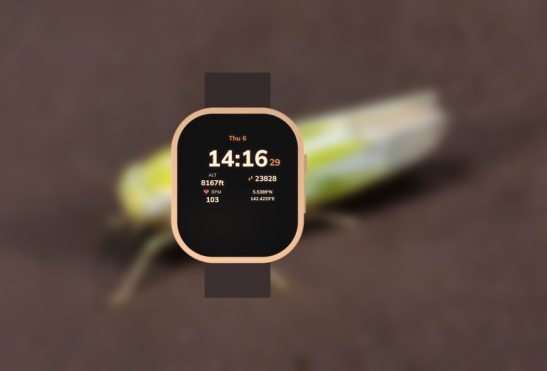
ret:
{"hour": 14, "minute": 16, "second": 29}
